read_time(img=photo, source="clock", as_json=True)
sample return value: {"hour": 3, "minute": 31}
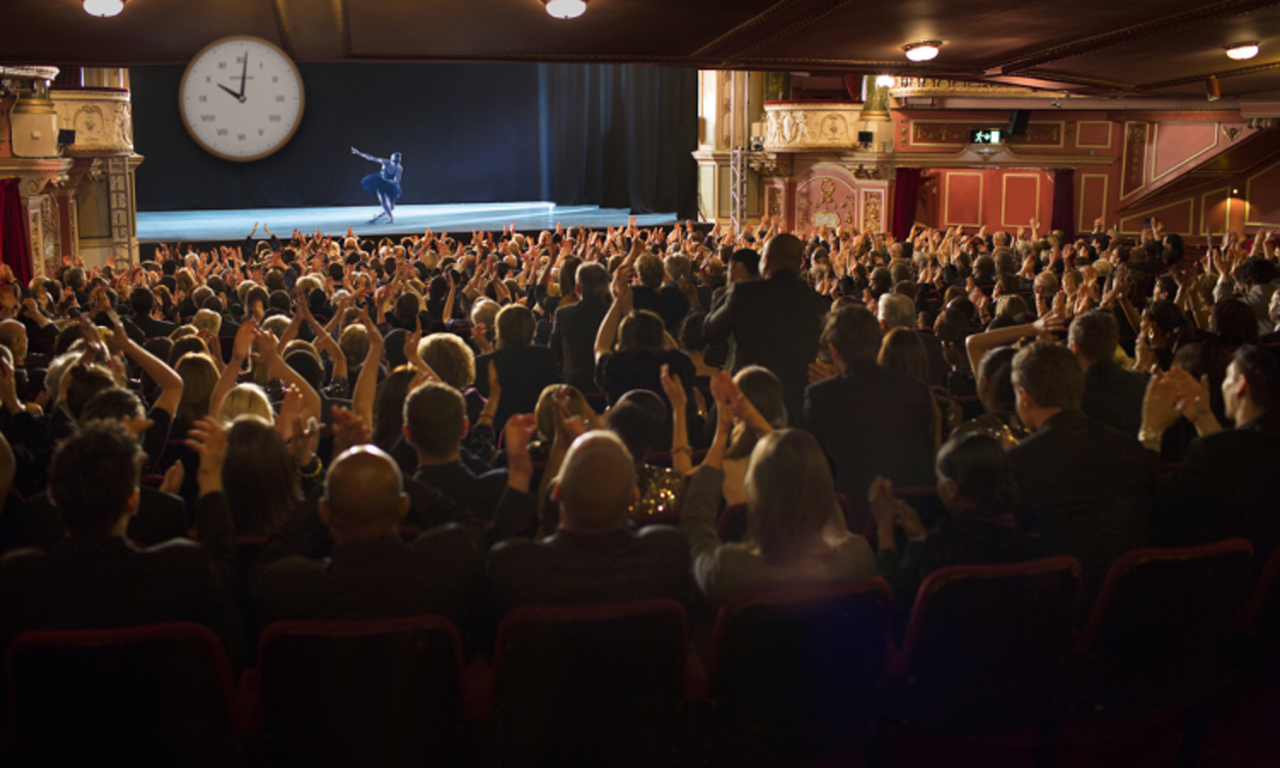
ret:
{"hour": 10, "minute": 1}
